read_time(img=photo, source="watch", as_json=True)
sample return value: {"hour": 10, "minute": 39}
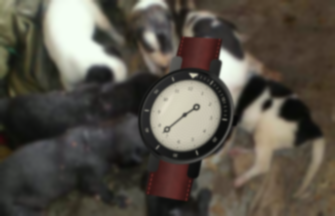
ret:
{"hour": 1, "minute": 37}
